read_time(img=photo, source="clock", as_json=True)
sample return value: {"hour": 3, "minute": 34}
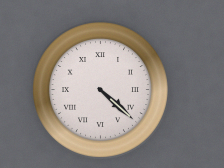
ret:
{"hour": 4, "minute": 22}
